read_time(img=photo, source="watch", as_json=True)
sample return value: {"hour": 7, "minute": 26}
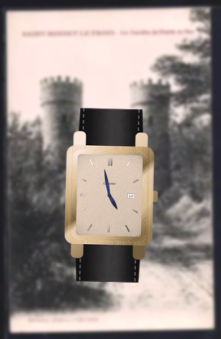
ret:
{"hour": 4, "minute": 58}
